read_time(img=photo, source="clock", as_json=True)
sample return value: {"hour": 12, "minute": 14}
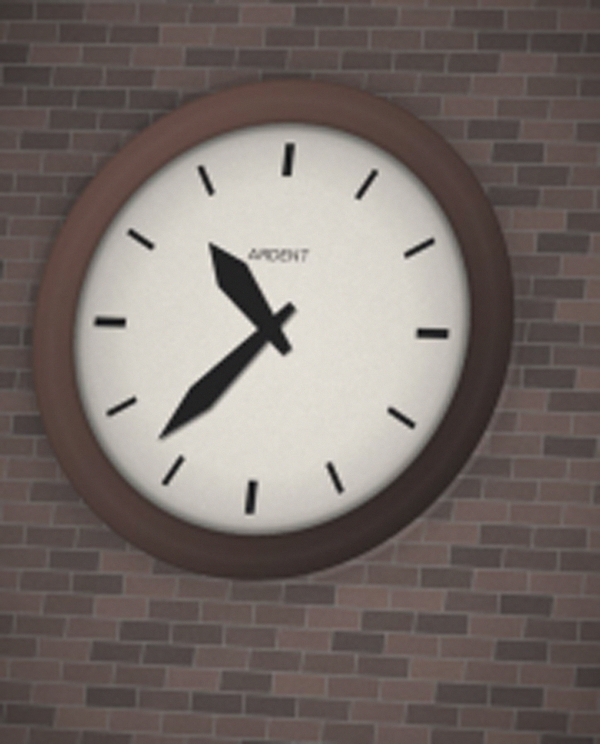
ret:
{"hour": 10, "minute": 37}
